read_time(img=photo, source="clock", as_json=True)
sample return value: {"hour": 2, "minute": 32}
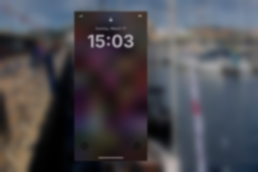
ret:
{"hour": 15, "minute": 3}
